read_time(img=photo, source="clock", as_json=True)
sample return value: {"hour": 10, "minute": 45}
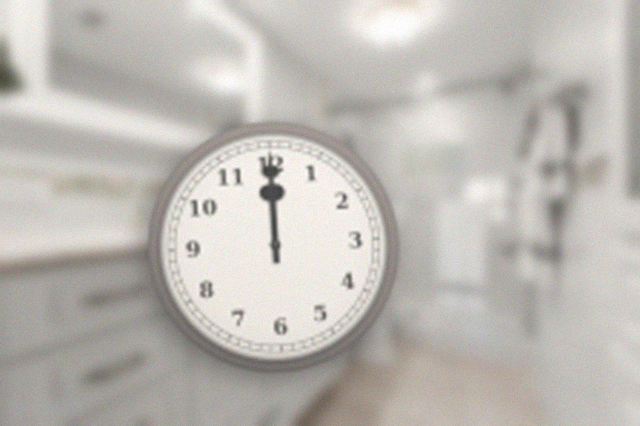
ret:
{"hour": 12, "minute": 0}
